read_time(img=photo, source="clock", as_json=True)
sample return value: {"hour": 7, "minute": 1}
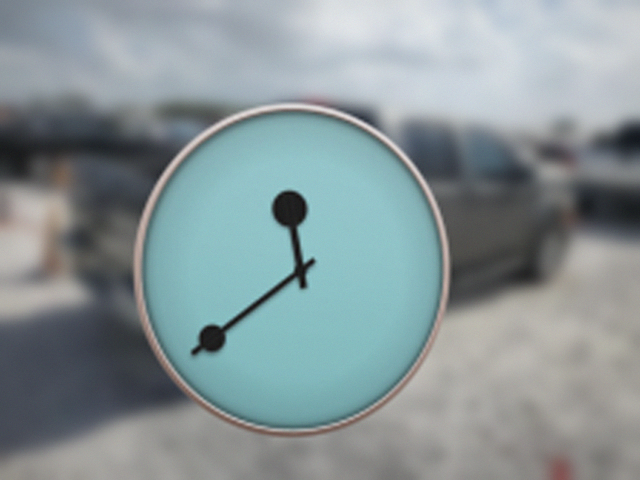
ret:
{"hour": 11, "minute": 39}
